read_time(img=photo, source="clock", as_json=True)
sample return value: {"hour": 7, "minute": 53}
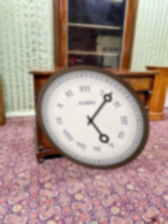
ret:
{"hour": 5, "minute": 7}
